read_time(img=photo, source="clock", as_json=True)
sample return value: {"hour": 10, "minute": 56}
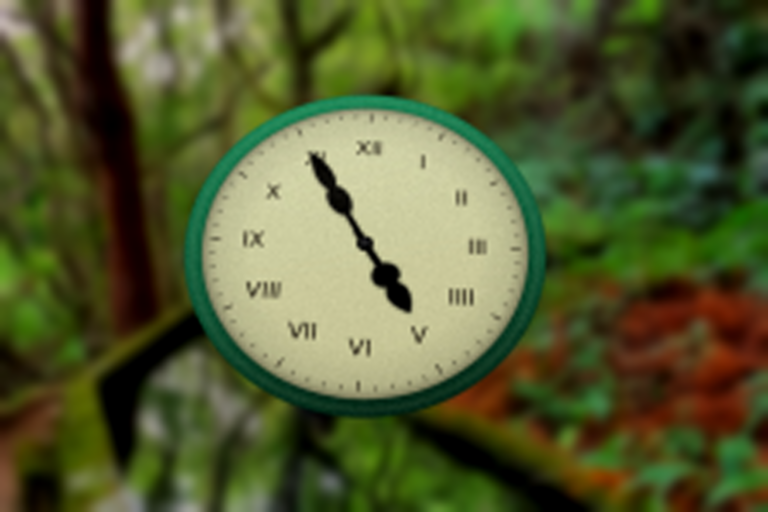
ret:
{"hour": 4, "minute": 55}
